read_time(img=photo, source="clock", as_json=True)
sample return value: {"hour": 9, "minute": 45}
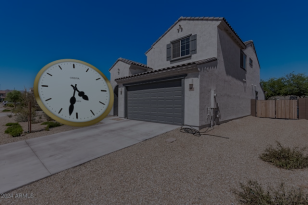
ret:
{"hour": 4, "minute": 32}
